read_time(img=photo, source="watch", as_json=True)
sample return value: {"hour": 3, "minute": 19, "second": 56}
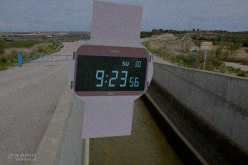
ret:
{"hour": 9, "minute": 23, "second": 56}
